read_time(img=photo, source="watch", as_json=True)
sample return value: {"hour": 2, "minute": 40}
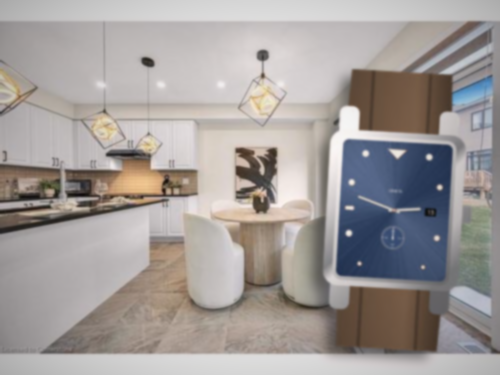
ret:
{"hour": 2, "minute": 48}
